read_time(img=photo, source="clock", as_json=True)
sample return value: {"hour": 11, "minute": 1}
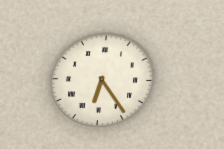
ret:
{"hour": 6, "minute": 24}
